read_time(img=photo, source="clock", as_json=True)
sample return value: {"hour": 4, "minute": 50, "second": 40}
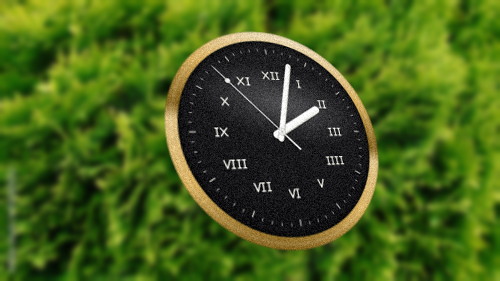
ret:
{"hour": 2, "minute": 2, "second": 53}
